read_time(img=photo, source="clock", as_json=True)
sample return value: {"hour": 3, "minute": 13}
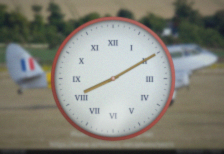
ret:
{"hour": 8, "minute": 10}
